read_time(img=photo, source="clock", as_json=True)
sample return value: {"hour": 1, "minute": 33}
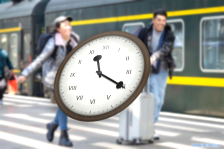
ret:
{"hour": 11, "minute": 20}
